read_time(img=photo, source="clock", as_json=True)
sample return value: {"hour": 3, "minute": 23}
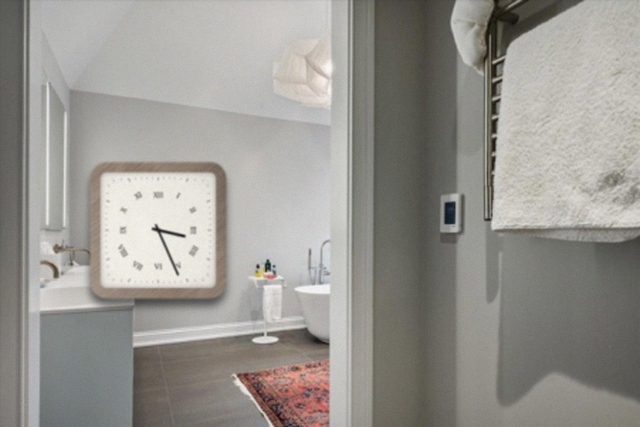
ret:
{"hour": 3, "minute": 26}
